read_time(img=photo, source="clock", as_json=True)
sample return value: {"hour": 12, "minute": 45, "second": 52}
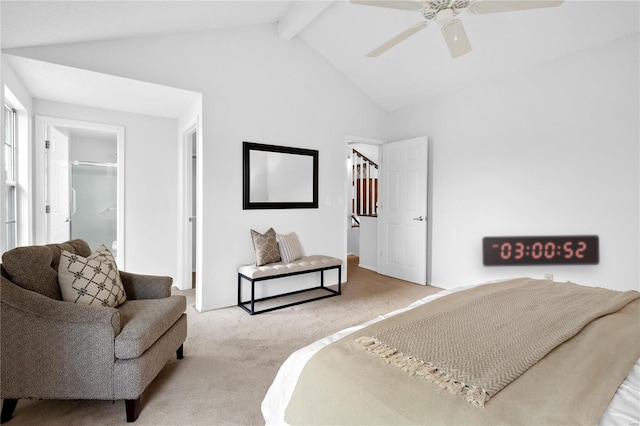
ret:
{"hour": 3, "minute": 0, "second": 52}
